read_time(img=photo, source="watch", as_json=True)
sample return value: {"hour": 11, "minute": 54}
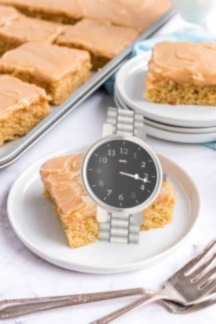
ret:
{"hour": 3, "minute": 17}
